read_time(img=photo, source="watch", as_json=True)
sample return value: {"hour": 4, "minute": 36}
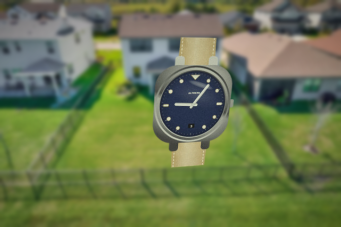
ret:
{"hour": 9, "minute": 6}
